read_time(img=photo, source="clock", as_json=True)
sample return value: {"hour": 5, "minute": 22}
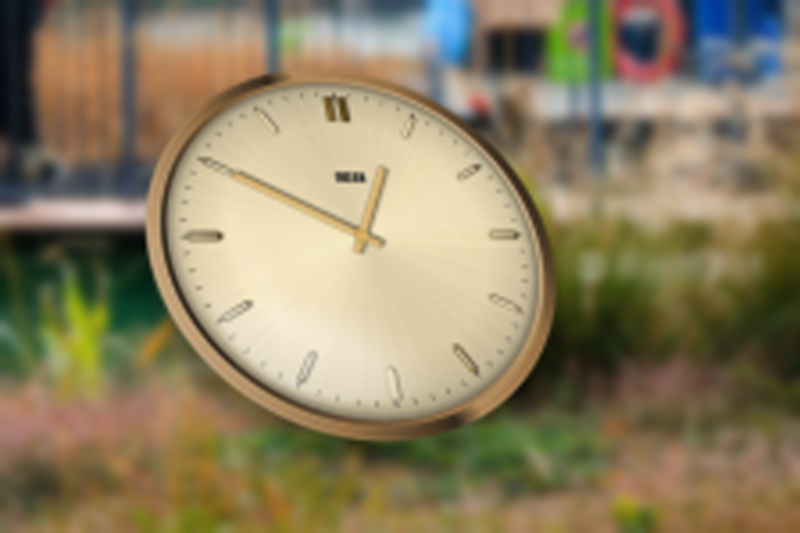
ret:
{"hour": 12, "minute": 50}
